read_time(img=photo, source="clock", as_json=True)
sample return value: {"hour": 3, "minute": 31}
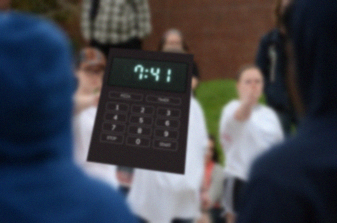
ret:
{"hour": 7, "minute": 41}
